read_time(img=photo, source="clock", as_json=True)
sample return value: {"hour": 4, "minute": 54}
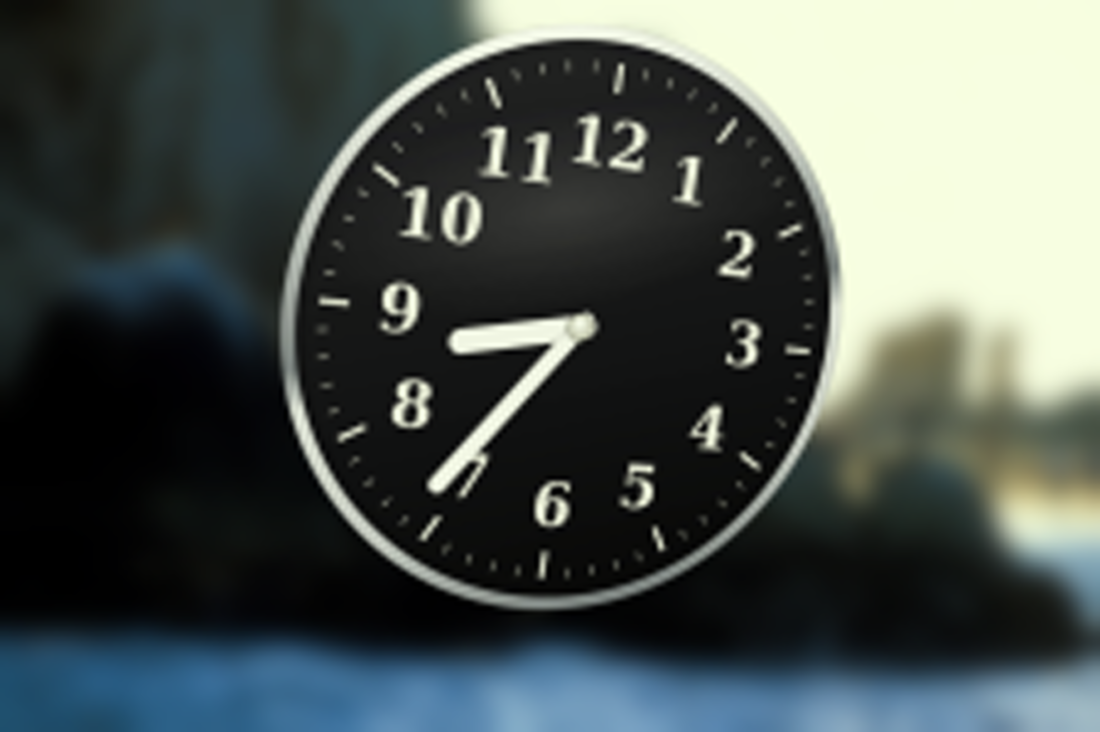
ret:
{"hour": 8, "minute": 36}
